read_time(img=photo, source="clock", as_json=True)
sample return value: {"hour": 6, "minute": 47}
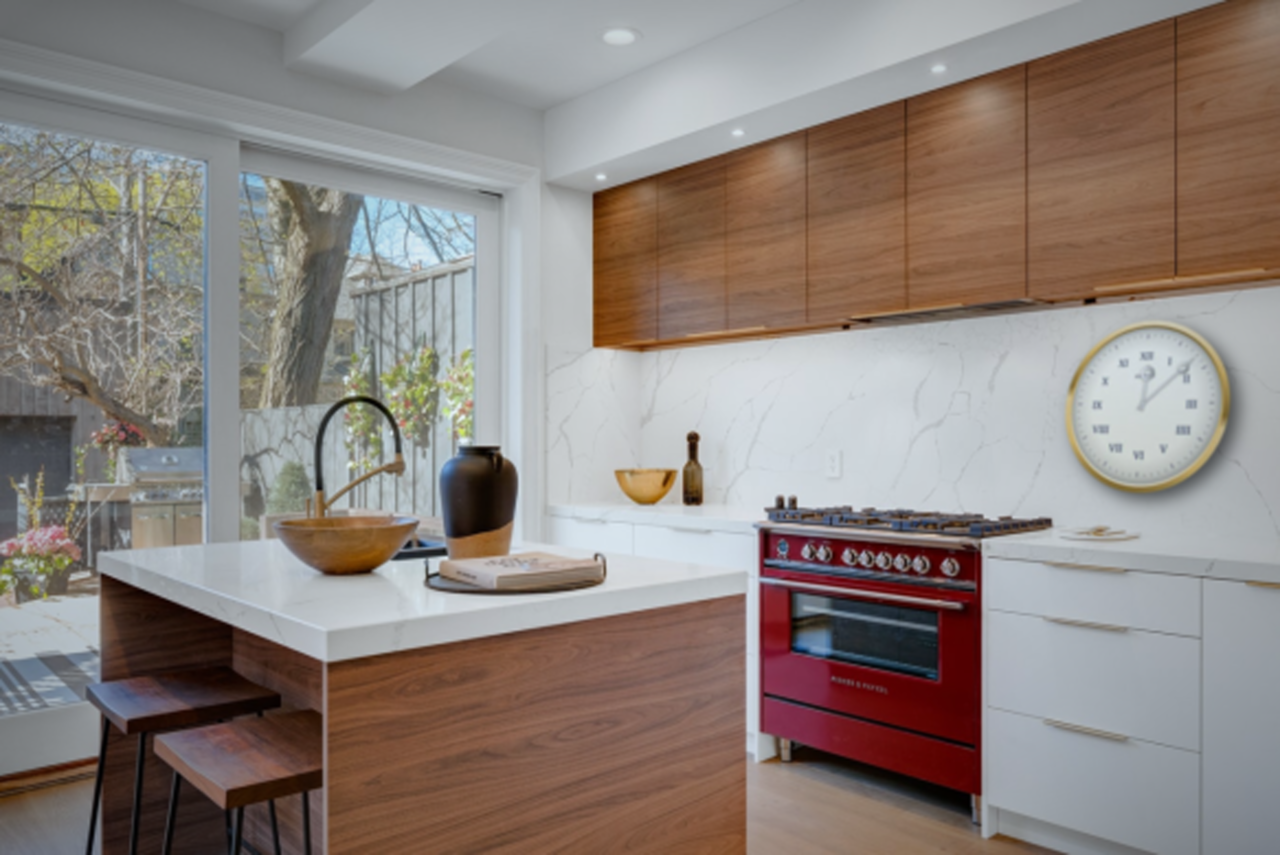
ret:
{"hour": 12, "minute": 8}
